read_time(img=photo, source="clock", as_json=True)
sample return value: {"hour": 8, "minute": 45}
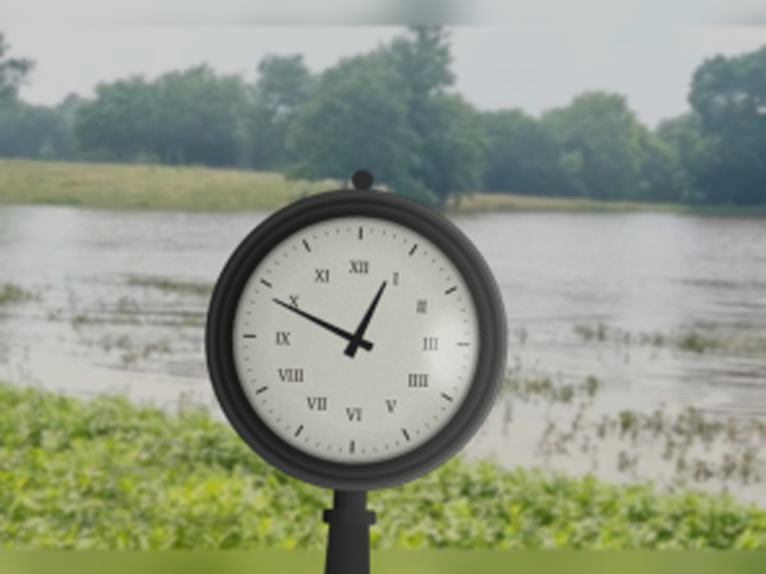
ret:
{"hour": 12, "minute": 49}
